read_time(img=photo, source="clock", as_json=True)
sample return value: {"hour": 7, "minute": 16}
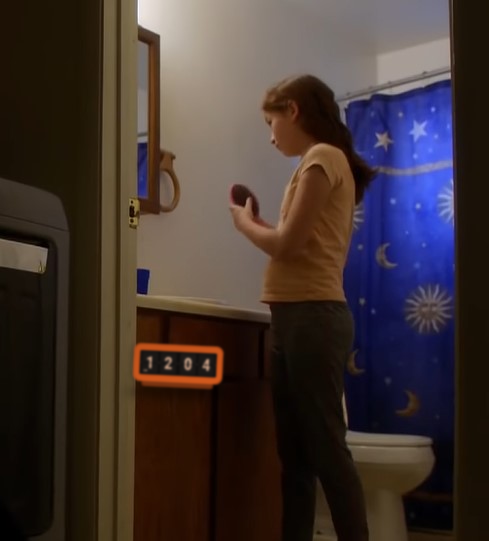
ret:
{"hour": 12, "minute": 4}
